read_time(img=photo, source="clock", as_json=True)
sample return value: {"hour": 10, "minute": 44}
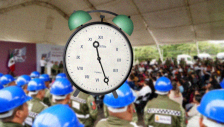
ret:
{"hour": 11, "minute": 26}
